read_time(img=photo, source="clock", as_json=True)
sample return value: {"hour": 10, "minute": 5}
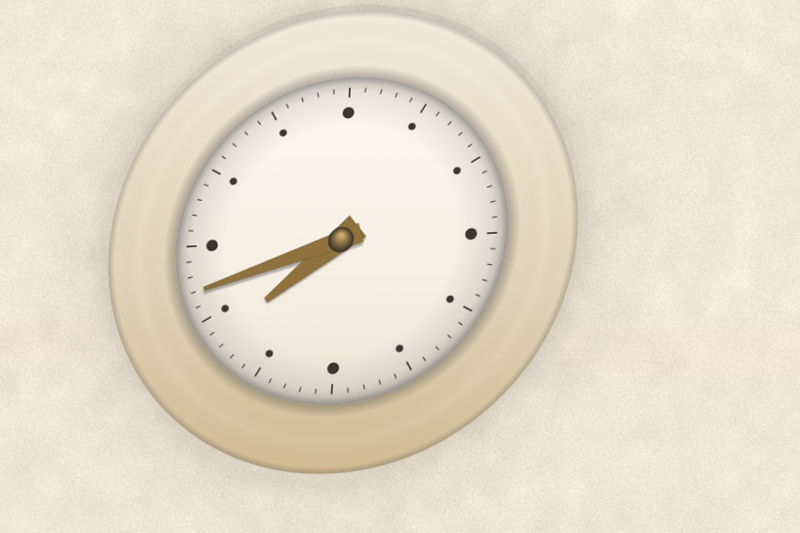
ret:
{"hour": 7, "minute": 42}
